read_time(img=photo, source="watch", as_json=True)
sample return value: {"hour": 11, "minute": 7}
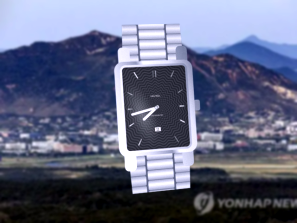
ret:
{"hour": 7, "minute": 43}
